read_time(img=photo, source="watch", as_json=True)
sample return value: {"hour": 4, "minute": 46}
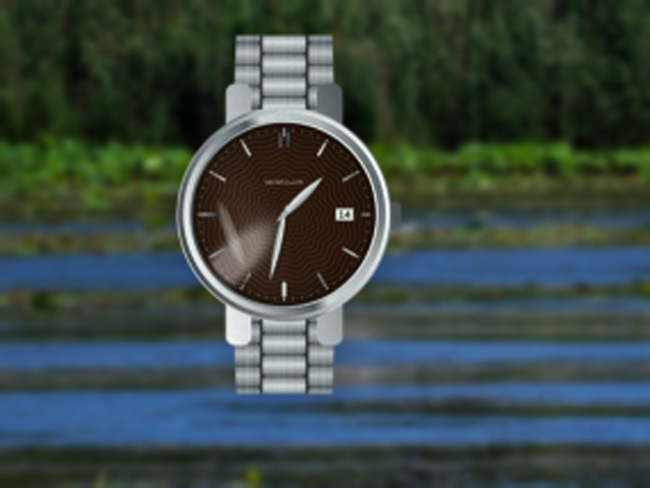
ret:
{"hour": 1, "minute": 32}
